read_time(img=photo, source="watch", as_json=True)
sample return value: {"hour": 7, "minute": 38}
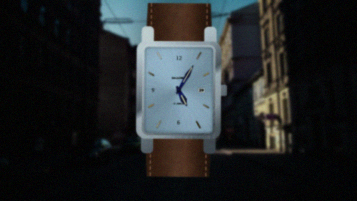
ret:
{"hour": 5, "minute": 5}
